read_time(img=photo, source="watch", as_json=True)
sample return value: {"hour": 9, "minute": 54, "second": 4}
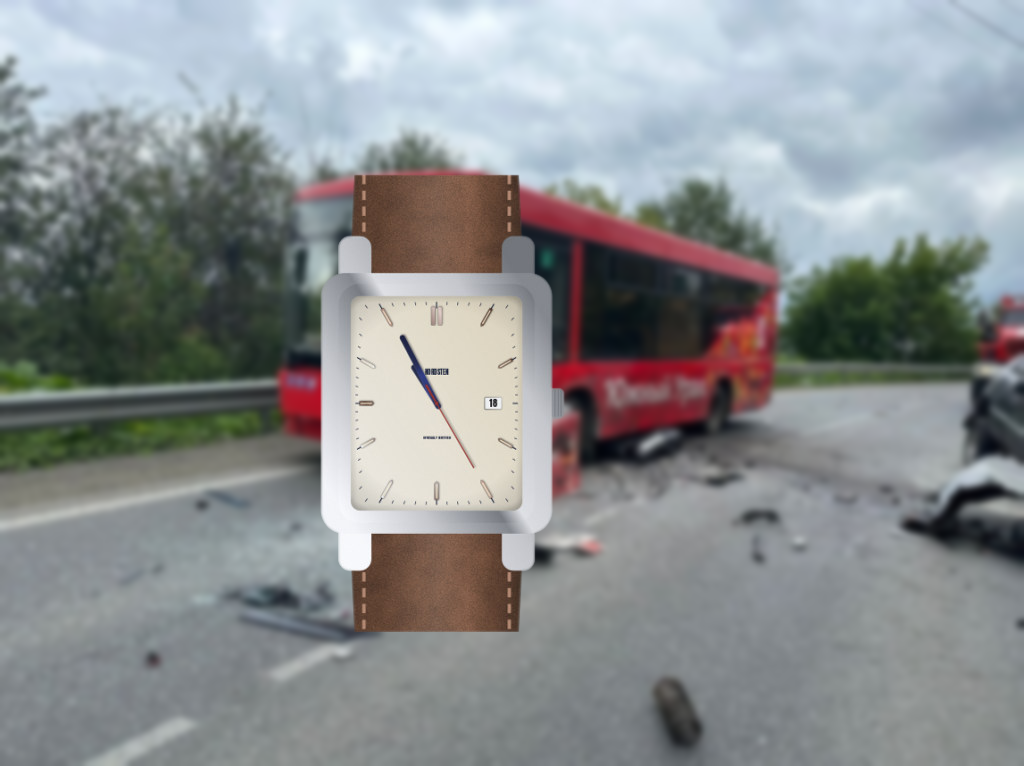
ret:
{"hour": 10, "minute": 55, "second": 25}
